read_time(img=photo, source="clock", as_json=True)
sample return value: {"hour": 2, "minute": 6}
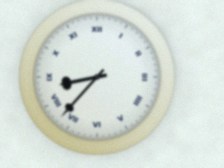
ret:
{"hour": 8, "minute": 37}
